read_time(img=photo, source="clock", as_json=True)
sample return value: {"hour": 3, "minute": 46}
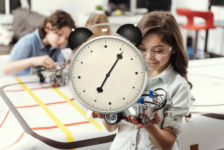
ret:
{"hour": 7, "minute": 6}
